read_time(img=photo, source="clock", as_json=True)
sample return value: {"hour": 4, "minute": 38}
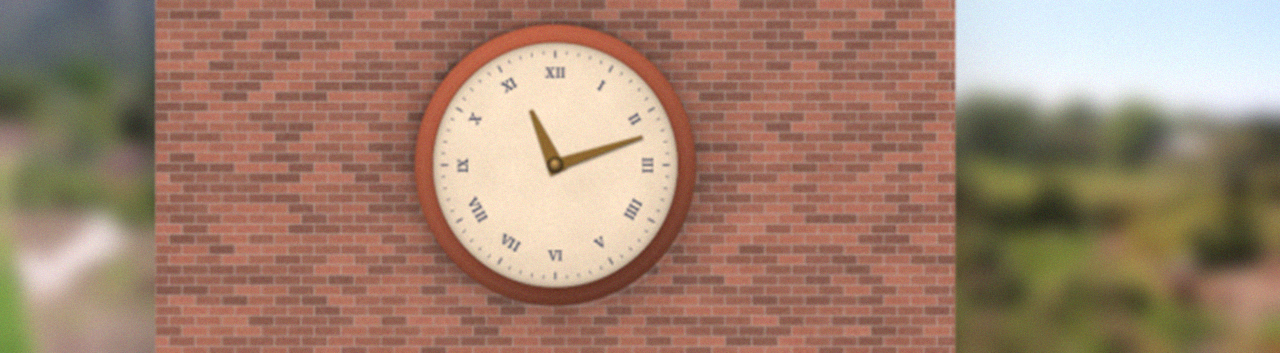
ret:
{"hour": 11, "minute": 12}
